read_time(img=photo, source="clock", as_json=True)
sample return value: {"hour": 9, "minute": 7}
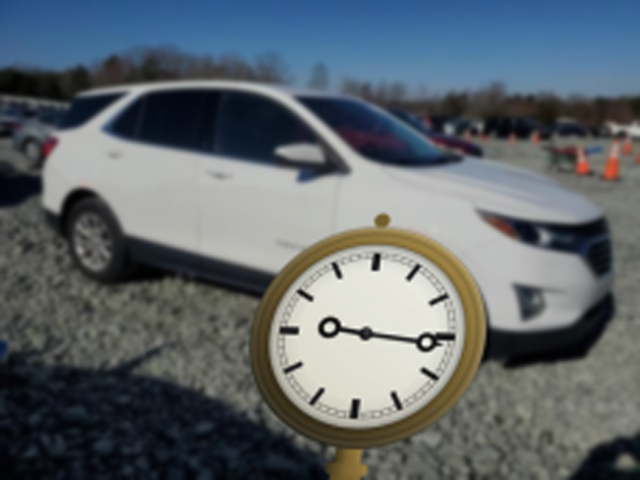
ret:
{"hour": 9, "minute": 16}
